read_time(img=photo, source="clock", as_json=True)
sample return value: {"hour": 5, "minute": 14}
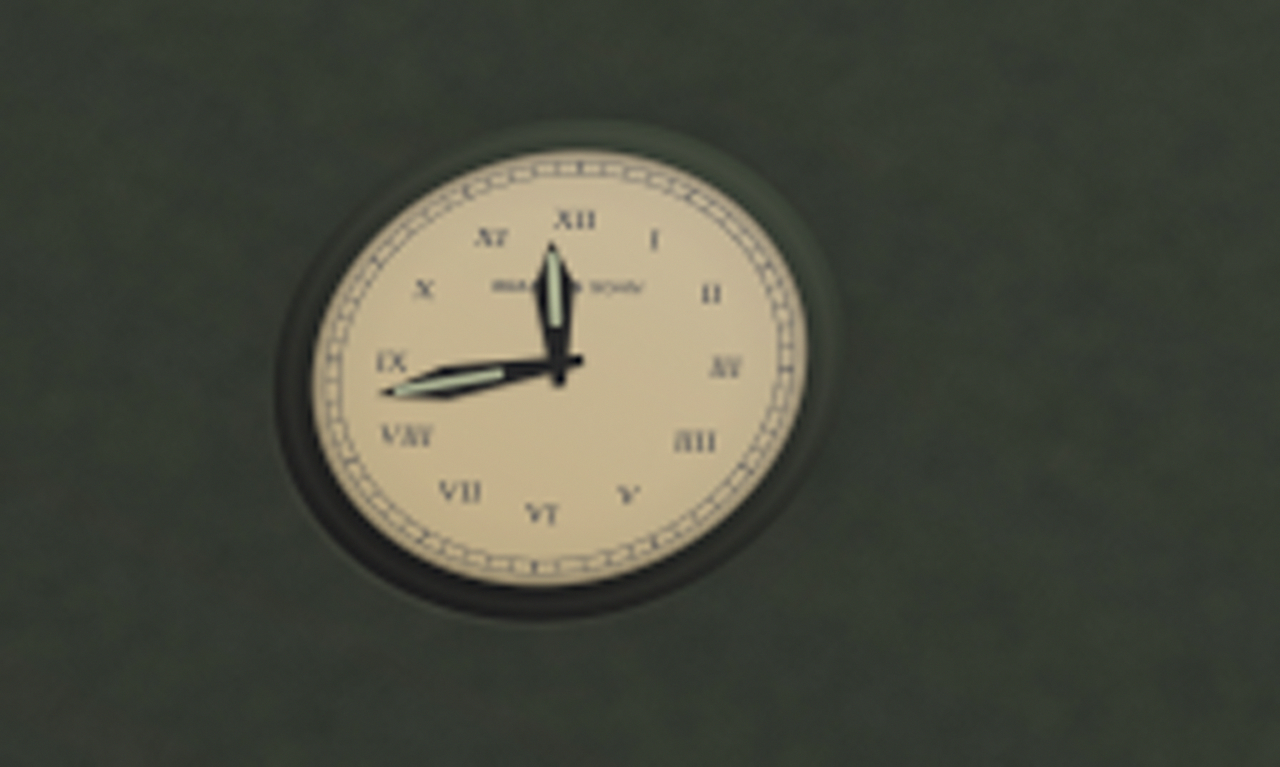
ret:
{"hour": 11, "minute": 43}
